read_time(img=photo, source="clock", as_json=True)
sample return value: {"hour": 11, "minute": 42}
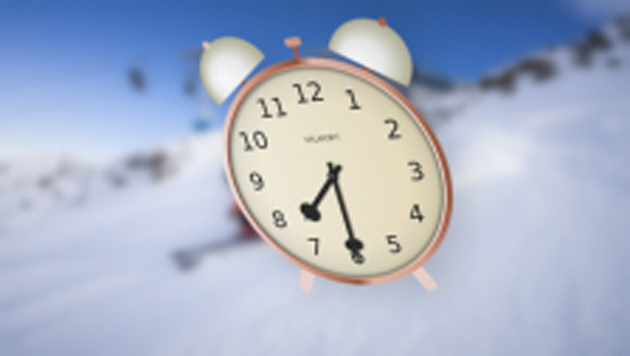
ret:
{"hour": 7, "minute": 30}
